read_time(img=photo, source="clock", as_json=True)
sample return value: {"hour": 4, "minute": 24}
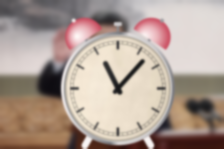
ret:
{"hour": 11, "minute": 7}
